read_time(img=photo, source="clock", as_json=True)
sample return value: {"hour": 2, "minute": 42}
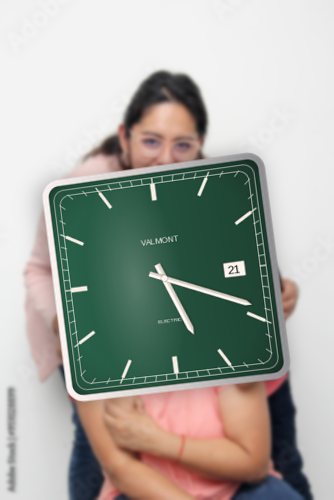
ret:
{"hour": 5, "minute": 19}
